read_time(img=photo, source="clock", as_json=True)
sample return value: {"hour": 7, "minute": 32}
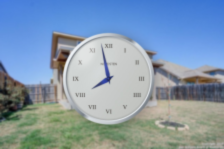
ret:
{"hour": 7, "minute": 58}
